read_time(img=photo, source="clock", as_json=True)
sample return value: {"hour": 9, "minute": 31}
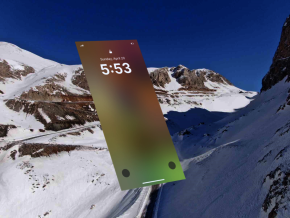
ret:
{"hour": 5, "minute": 53}
